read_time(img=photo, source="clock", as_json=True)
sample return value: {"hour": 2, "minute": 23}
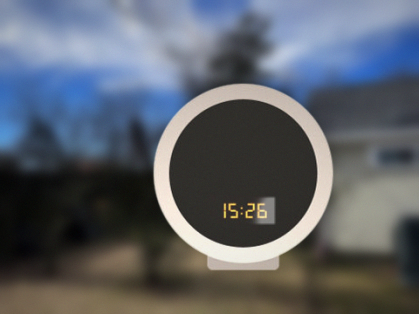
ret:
{"hour": 15, "minute": 26}
